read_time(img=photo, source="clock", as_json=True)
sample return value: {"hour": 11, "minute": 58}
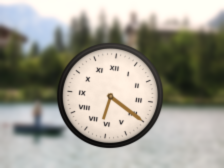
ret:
{"hour": 6, "minute": 20}
